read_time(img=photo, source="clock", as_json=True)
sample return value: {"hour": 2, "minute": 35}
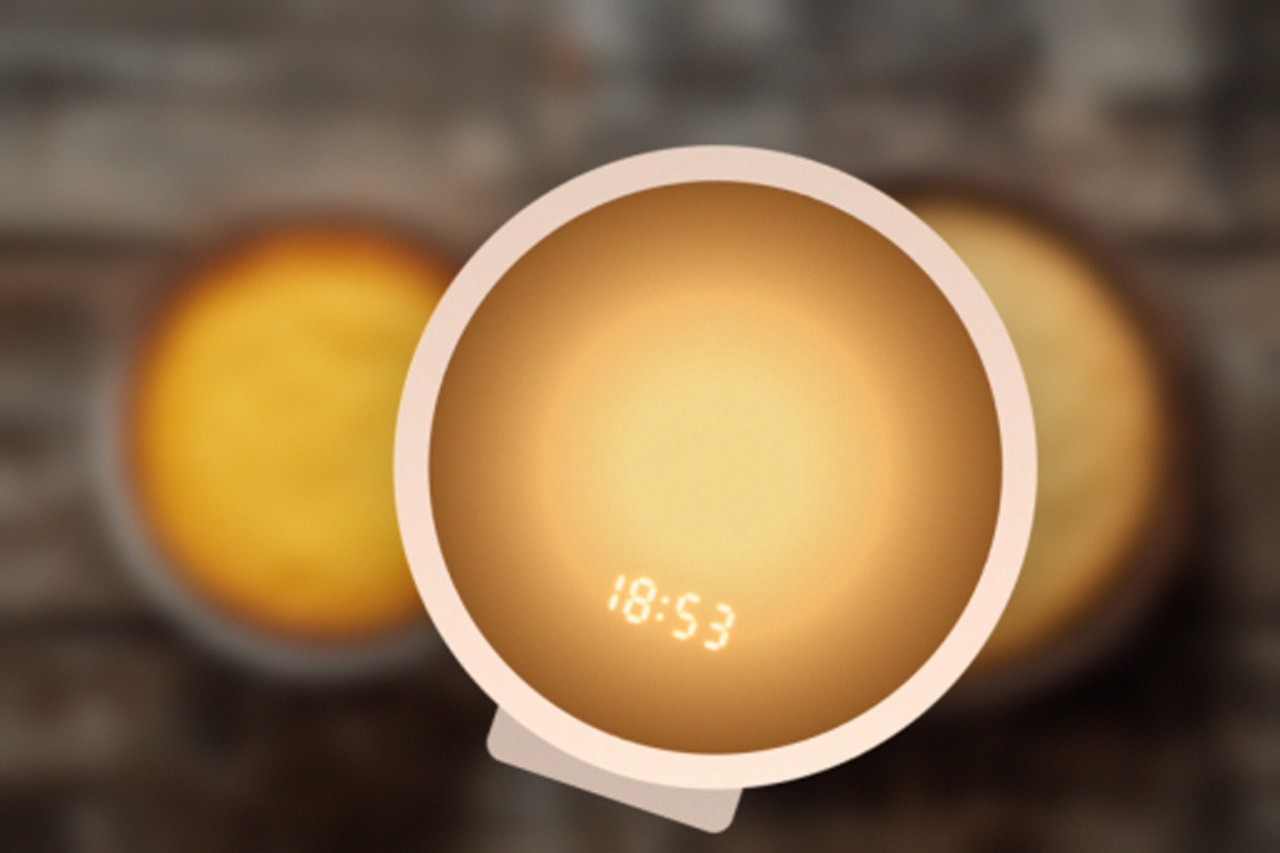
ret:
{"hour": 18, "minute": 53}
